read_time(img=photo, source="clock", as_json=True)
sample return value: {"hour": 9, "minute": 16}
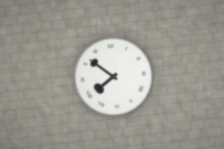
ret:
{"hour": 7, "minute": 52}
